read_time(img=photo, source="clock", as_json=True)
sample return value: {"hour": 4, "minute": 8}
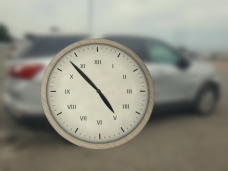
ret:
{"hour": 4, "minute": 53}
